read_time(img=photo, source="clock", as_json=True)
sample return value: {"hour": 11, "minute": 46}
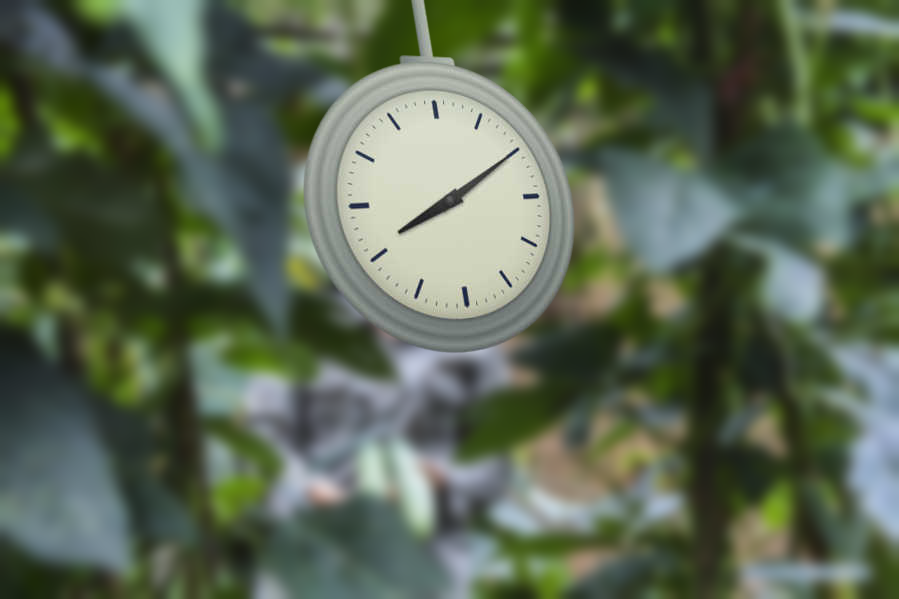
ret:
{"hour": 8, "minute": 10}
